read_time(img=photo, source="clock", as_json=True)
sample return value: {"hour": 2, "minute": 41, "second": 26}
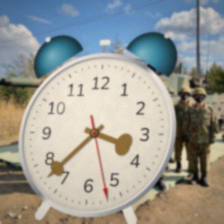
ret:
{"hour": 3, "minute": 37, "second": 27}
